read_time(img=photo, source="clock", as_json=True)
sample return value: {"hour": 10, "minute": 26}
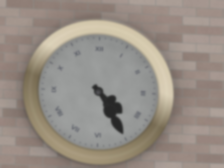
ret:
{"hour": 4, "minute": 25}
